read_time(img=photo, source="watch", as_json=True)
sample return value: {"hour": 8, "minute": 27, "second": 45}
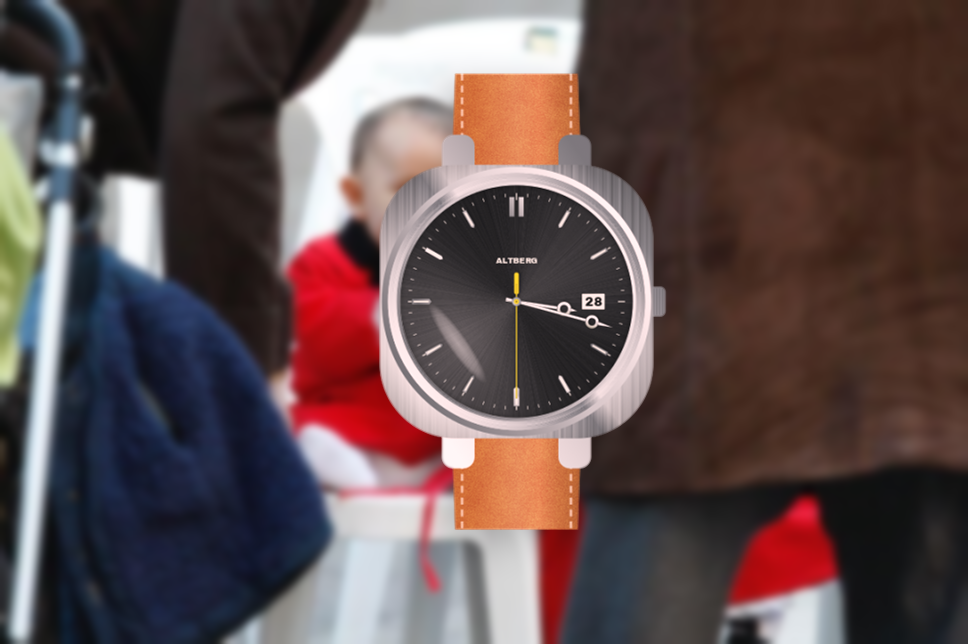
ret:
{"hour": 3, "minute": 17, "second": 30}
